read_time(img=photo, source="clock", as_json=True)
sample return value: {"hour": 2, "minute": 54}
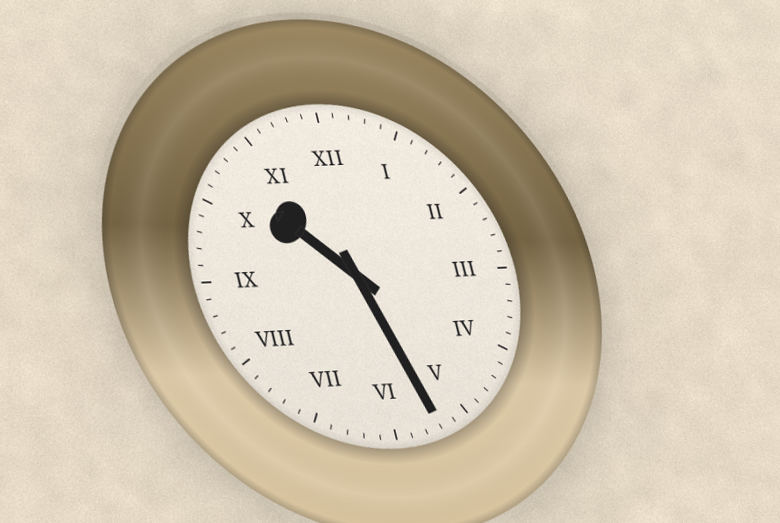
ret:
{"hour": 10, "minute": 27}
